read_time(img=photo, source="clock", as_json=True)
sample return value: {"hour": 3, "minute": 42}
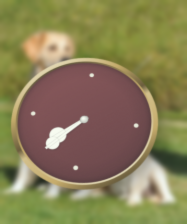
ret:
{"hour": 7, "minute": 37}
